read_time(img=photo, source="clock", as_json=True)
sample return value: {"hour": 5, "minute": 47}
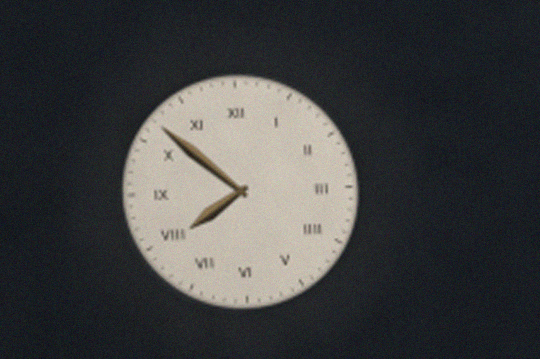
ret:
{"hour": 7, "minute": 52}
